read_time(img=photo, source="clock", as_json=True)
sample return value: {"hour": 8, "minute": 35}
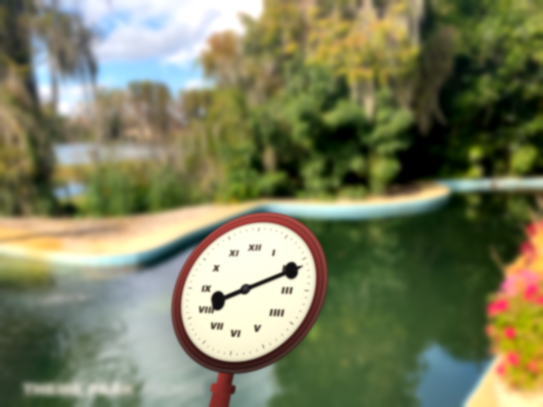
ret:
{"hour": 8, "minute": 11}
